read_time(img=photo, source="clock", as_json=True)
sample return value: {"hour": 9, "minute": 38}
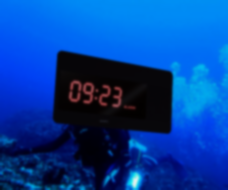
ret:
{"hour": 9, "minute": 23}
